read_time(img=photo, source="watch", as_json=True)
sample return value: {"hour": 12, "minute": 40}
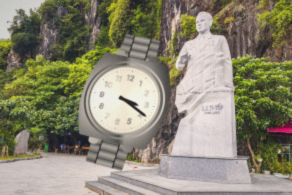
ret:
{"hour": 3, "minute": 19}
